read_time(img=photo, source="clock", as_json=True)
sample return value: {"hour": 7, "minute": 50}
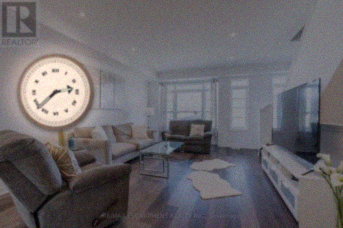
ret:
{"hour": 2, "minute": 38}
